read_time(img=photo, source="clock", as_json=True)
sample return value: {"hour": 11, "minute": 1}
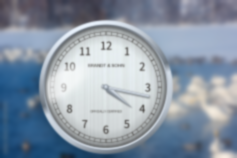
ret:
{"hour": 4, "minute": 17}
